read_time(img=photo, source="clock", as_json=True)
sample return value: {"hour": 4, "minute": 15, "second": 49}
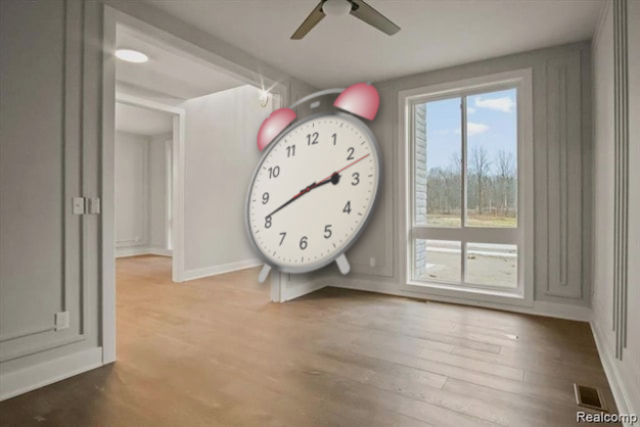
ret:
{"hour": 2, "minute": 41, "second": 12}
